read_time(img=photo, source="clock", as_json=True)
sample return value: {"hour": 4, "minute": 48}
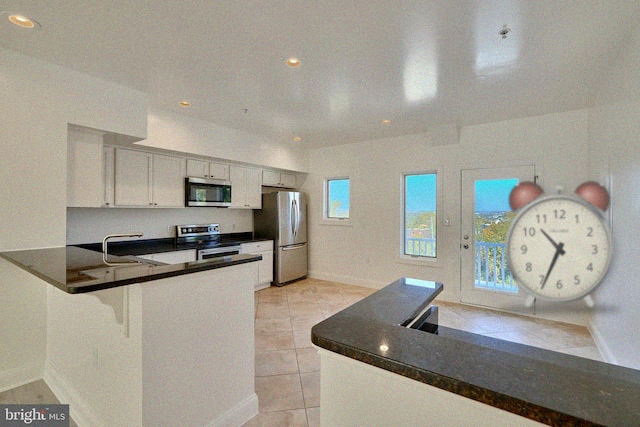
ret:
{"hour": 10, "minute": 34}
